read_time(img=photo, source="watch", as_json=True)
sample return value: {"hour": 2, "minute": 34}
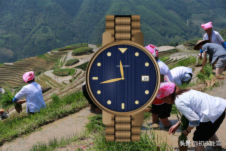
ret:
{"hour": 11, "minute": 43}
